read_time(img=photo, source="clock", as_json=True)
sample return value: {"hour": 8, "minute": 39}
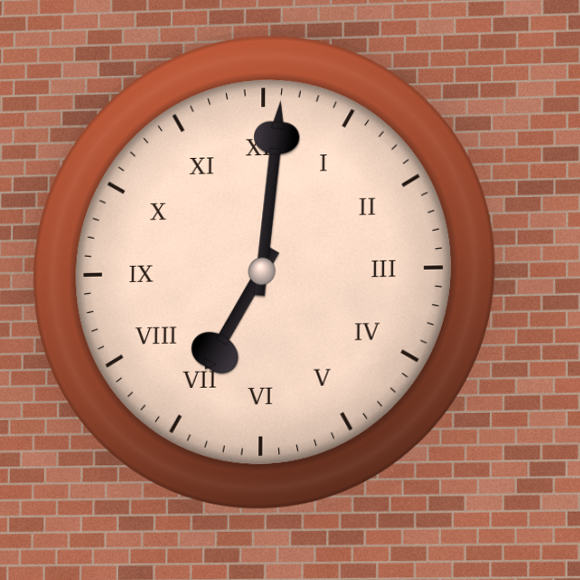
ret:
{"hour": 7, "minute": 1}
